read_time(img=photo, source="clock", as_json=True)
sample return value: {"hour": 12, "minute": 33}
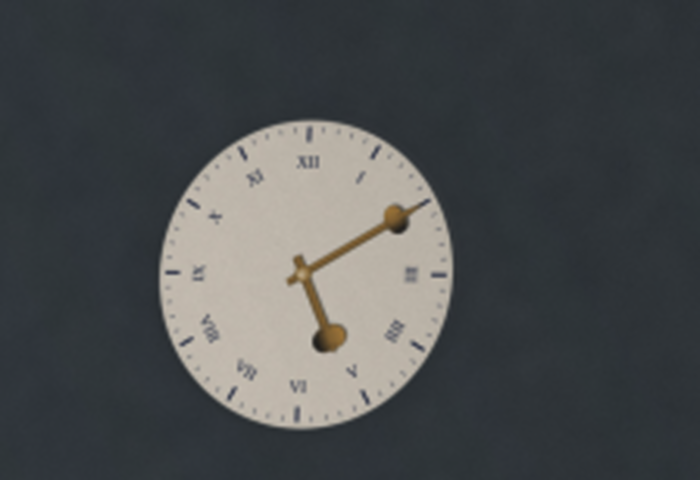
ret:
{"hour": 5, "minute": 10}
